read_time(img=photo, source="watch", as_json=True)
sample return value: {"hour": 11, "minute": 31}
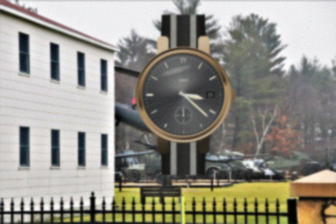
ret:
{"hour": 3, "minute": 22}
